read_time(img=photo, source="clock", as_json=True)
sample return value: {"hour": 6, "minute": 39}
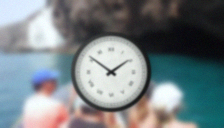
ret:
{"hour": 1, "minute": 51}
